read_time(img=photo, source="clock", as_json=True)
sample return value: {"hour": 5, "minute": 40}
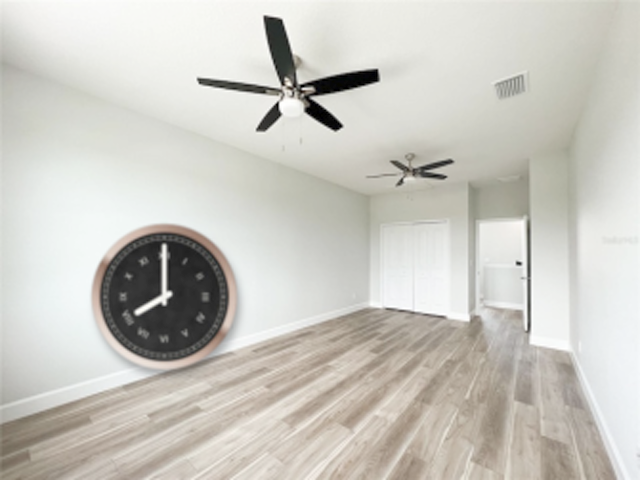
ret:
{"hour": 8, "minute": 0}
